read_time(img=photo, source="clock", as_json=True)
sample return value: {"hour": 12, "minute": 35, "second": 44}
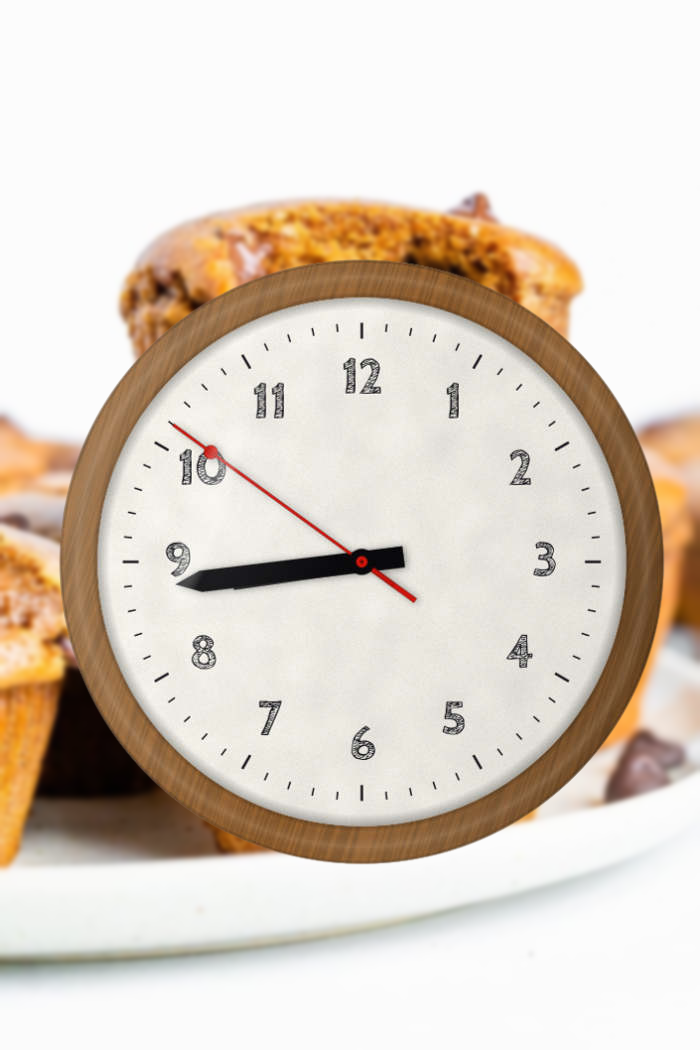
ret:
{"hour": 8, "minute": 43, "second": 51}
